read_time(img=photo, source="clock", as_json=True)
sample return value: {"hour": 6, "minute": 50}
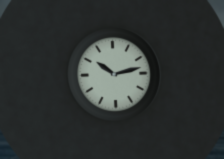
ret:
{"hour": 10, "minute": 13}
